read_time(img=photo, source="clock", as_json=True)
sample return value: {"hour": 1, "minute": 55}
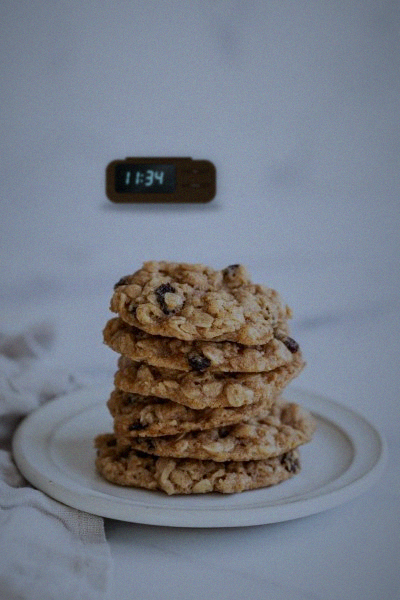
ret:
{"hour": 11, "minute": 34}
